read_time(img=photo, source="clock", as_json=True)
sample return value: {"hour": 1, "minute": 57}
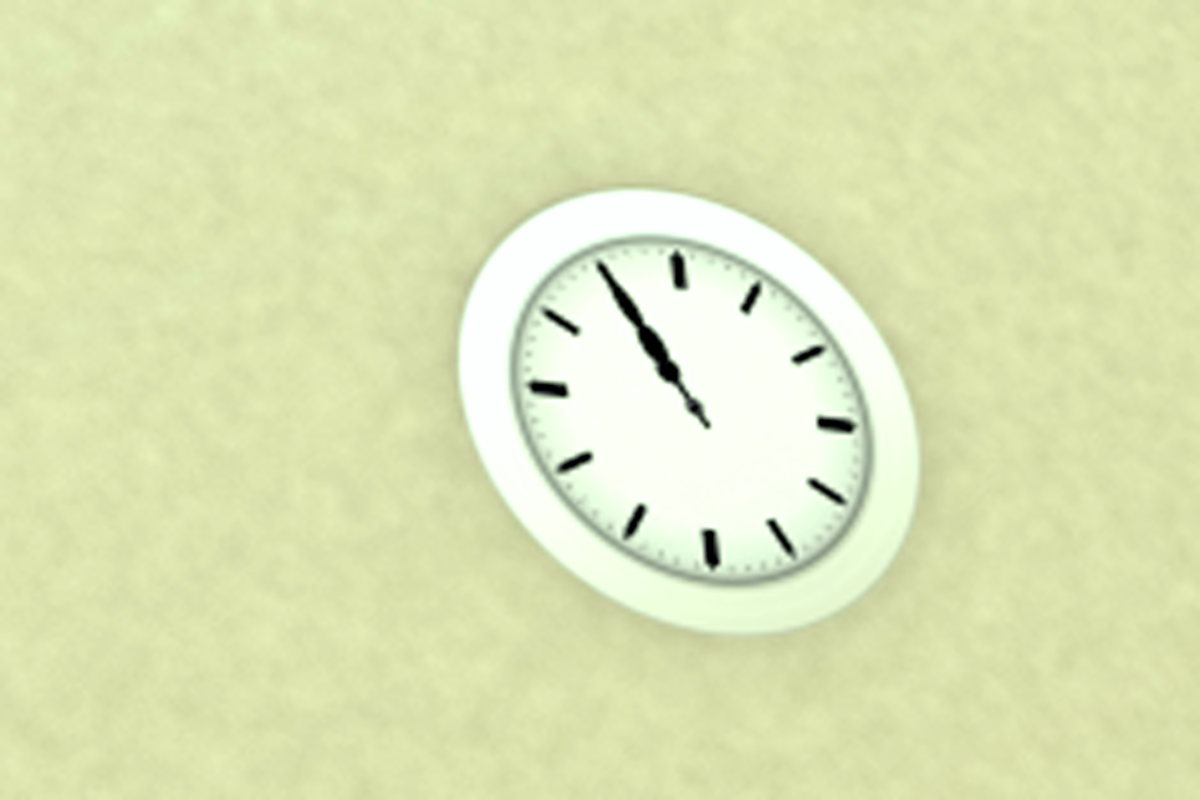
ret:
{"hour": 10, "minute": 55}
